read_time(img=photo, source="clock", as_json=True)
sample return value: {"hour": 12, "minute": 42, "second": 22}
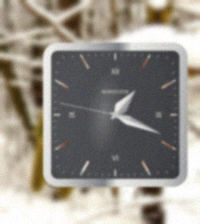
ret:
{"hour": 1, "minute": 18, "second": 47}
